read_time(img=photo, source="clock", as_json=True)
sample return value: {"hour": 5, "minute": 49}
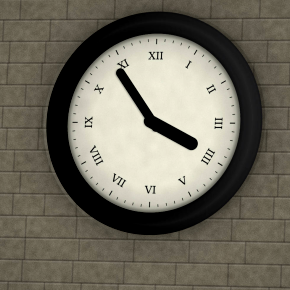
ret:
{"hour": 3, "minute": 54}
